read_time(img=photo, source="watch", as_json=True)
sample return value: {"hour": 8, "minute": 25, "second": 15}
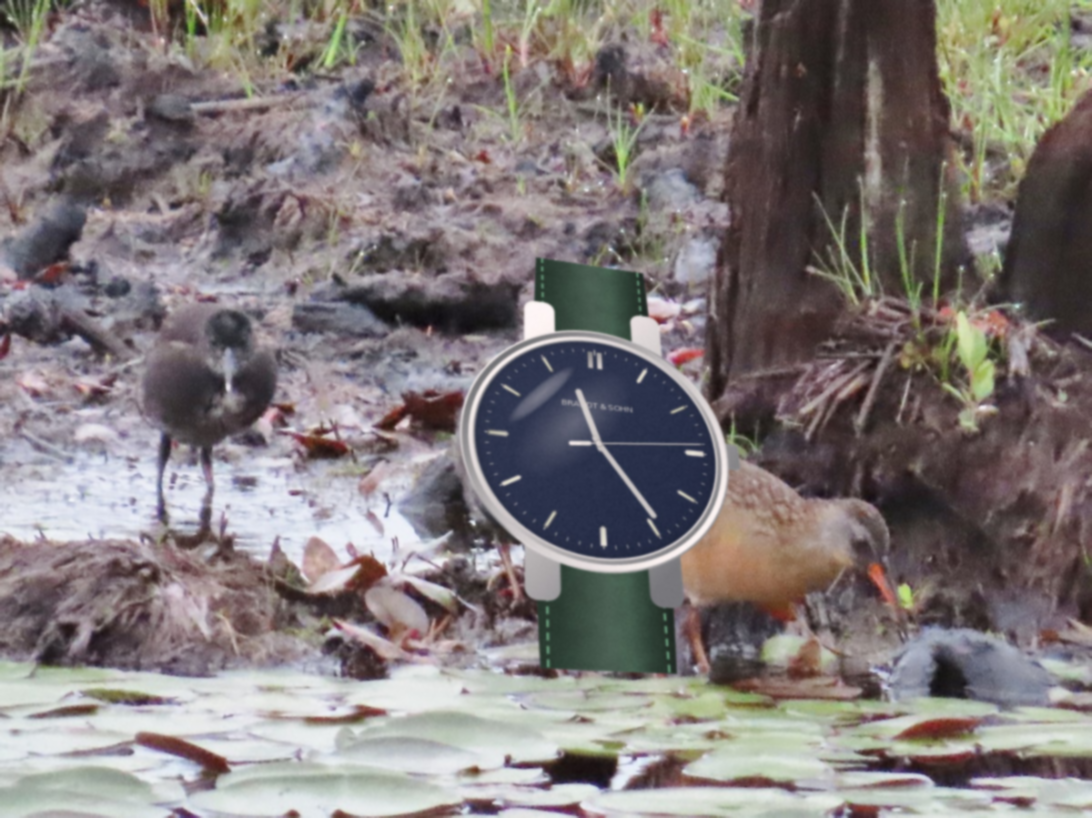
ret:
{"hour": 11, "minute": 24, "second": 14}
